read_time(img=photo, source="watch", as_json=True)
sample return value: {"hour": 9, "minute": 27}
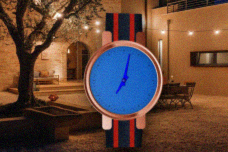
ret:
{"hour": 7, "minute": 2}
